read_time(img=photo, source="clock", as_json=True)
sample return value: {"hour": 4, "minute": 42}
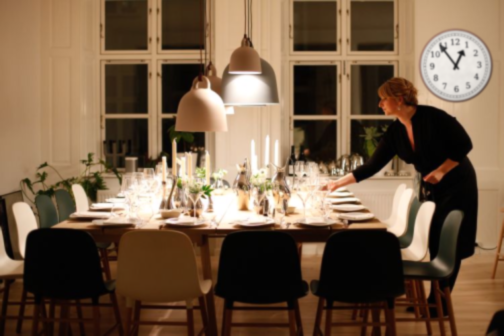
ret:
{"hour": 12, "minute": 54}
